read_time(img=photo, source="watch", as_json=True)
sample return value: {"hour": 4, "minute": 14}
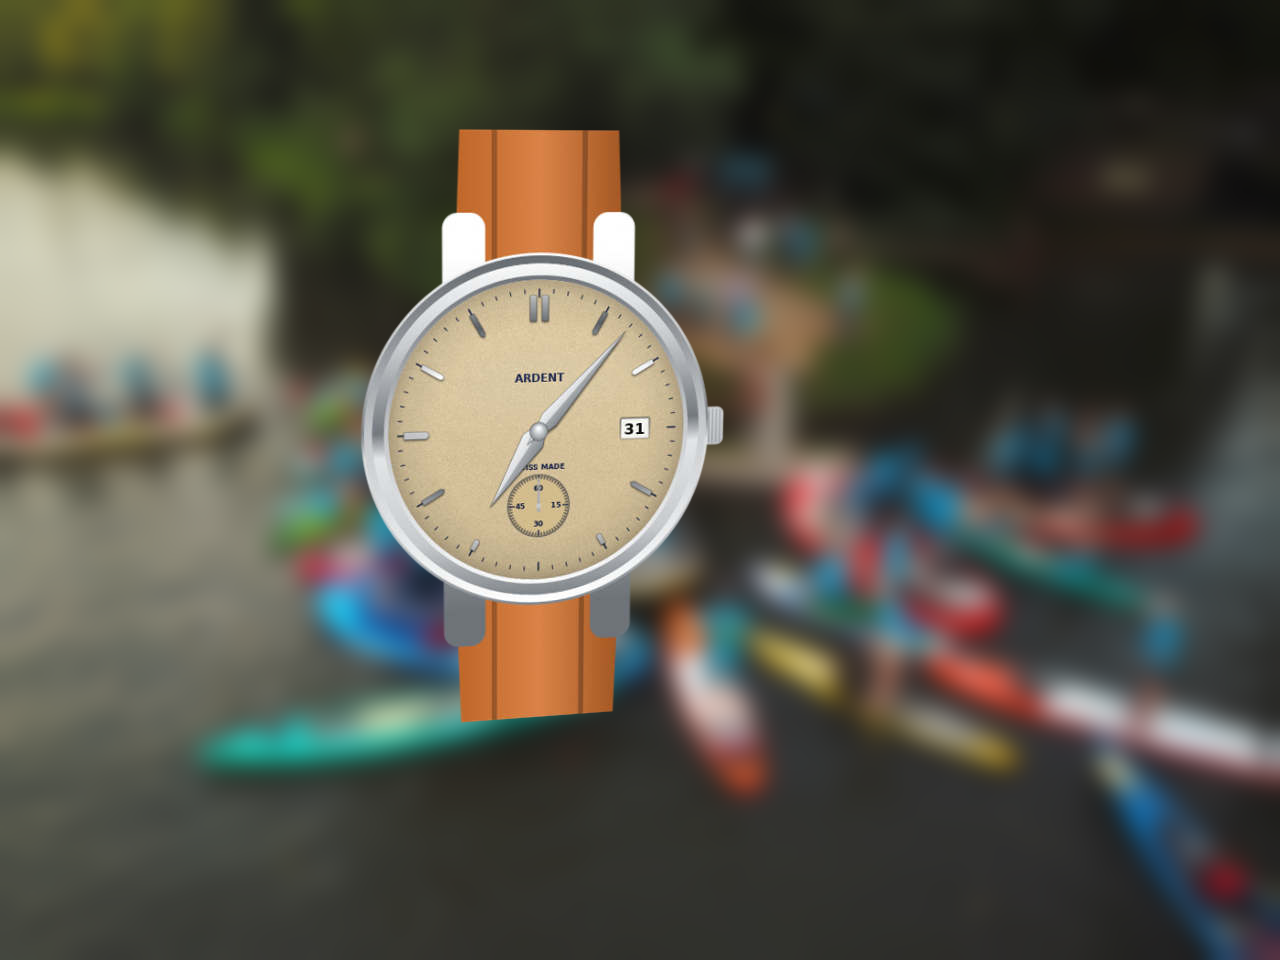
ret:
{"hour": 7, "minute": 7}
